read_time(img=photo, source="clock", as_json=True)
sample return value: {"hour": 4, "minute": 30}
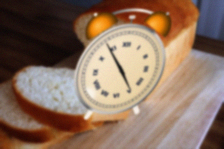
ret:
{"hour": 4, "minute": 54}
